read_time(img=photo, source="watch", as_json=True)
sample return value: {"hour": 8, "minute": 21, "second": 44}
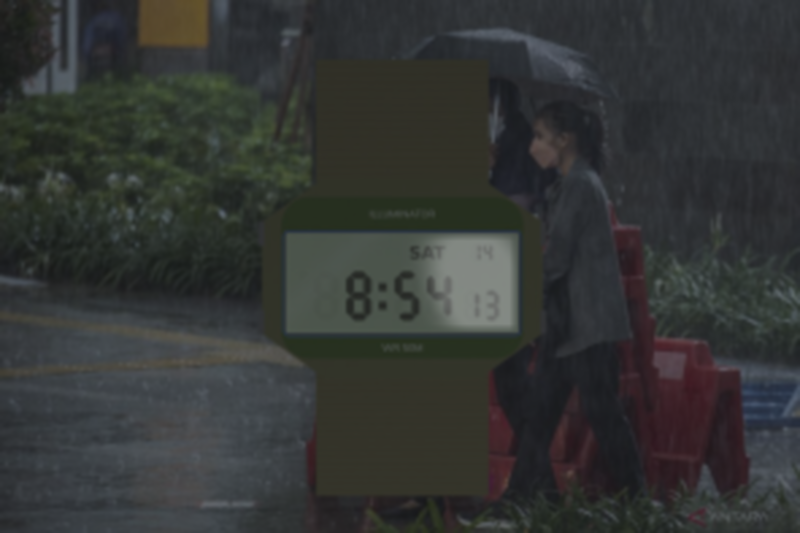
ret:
{"hour": 8, "minute": 54, "second": 13}
